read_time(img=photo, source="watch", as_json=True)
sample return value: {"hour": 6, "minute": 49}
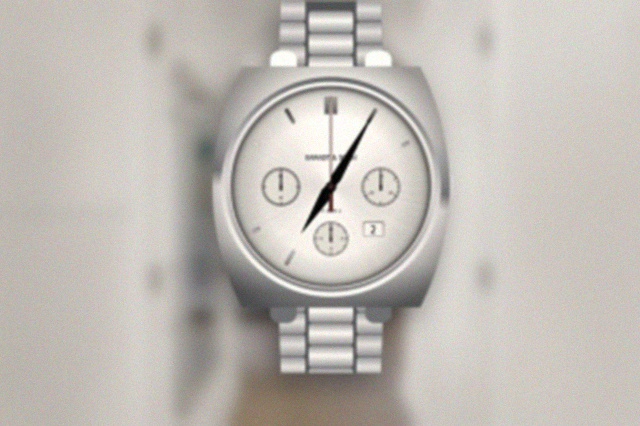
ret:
{"hour": 7, "minute": 5}
